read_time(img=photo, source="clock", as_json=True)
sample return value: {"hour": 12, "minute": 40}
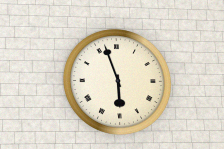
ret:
{"hour": 5, "minute": 57}
